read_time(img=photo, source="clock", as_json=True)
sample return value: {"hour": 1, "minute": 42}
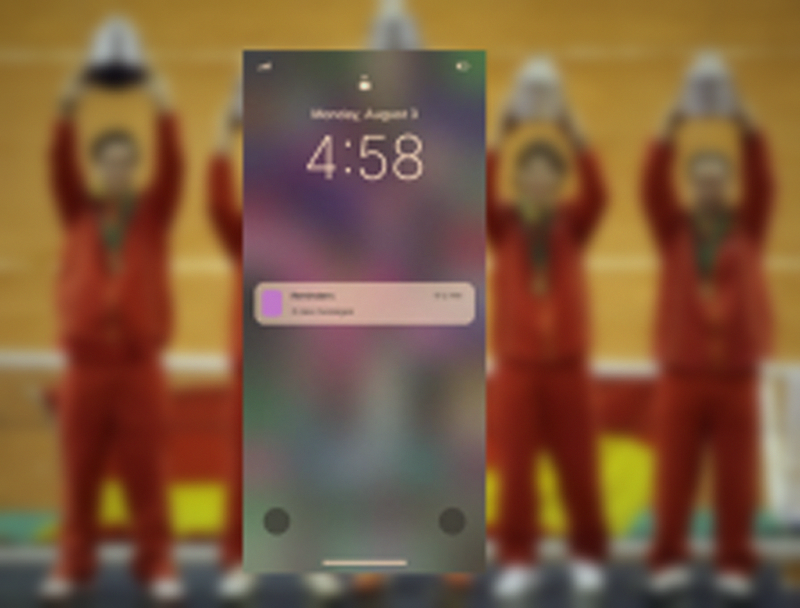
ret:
{"hour": 4, "minute": 58}
